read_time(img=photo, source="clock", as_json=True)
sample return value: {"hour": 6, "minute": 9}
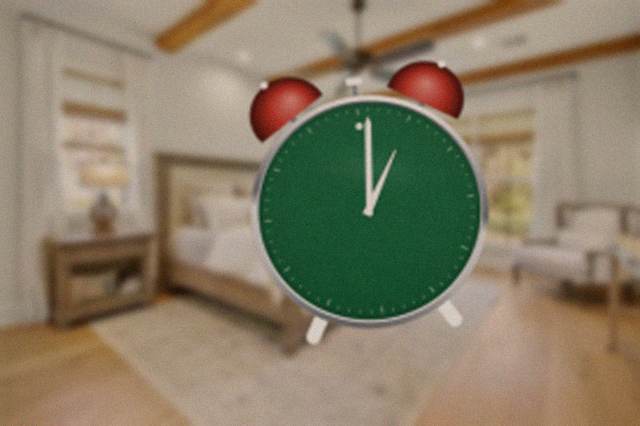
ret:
{"hour": 1, "minute": 1}
